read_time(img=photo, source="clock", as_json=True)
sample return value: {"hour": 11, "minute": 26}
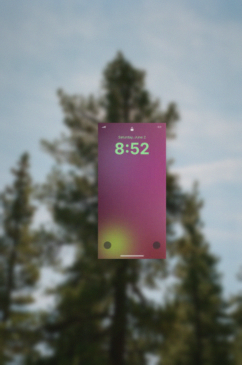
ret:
{"hour": 8, "minute": 52}
